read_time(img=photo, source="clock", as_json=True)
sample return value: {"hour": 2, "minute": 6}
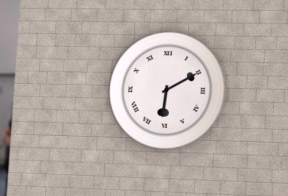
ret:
{"hour": 6, "minute": 10}
